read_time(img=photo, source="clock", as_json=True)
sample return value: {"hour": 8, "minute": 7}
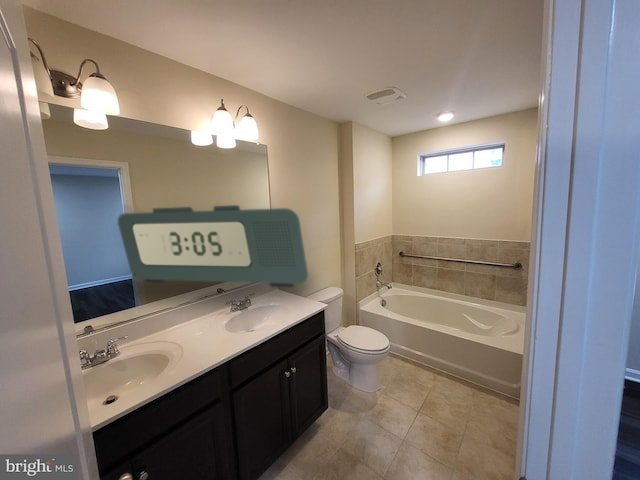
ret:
{"hour": 3, "minute": 5}
